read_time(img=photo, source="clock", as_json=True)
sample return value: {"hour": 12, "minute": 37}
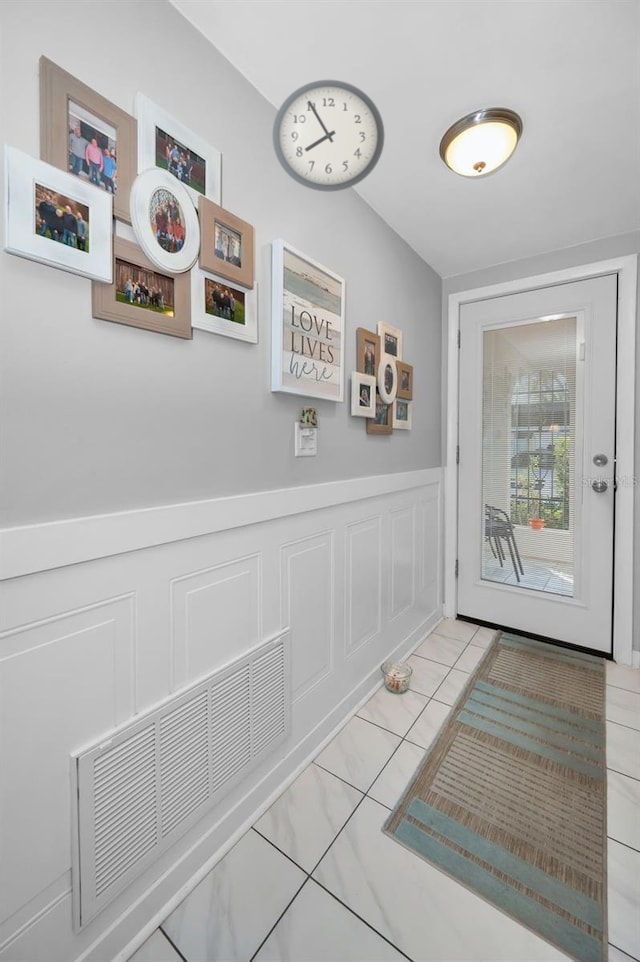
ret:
{"hour": 7, "minute": 55}
